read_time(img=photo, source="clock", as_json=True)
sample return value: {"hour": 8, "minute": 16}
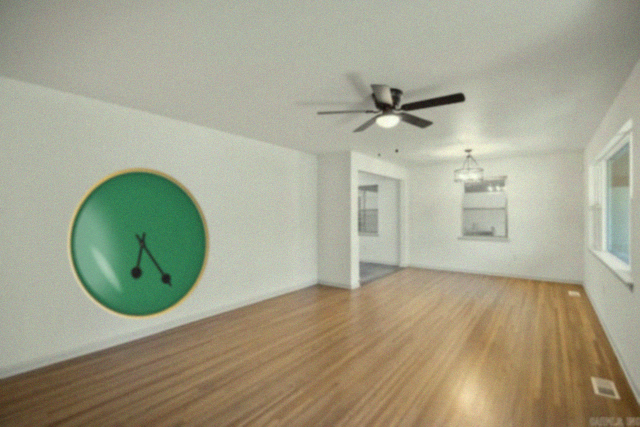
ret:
{"hour": 6, "minute": 24}
